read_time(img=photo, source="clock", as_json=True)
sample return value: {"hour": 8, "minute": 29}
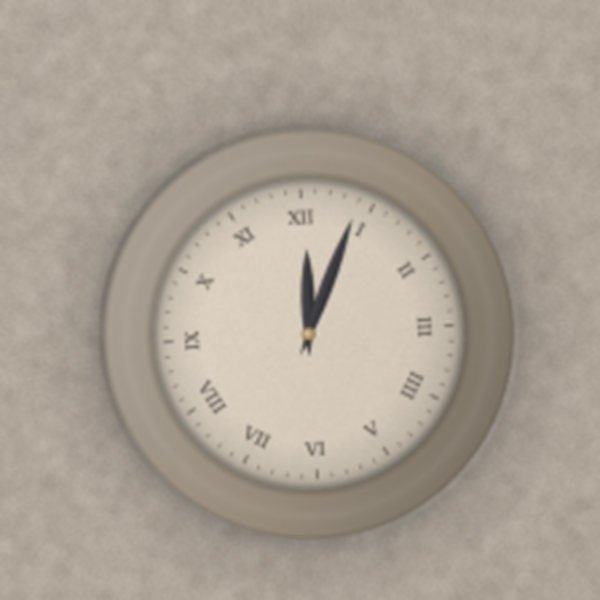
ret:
{"hour": 12, "minute": 4}
